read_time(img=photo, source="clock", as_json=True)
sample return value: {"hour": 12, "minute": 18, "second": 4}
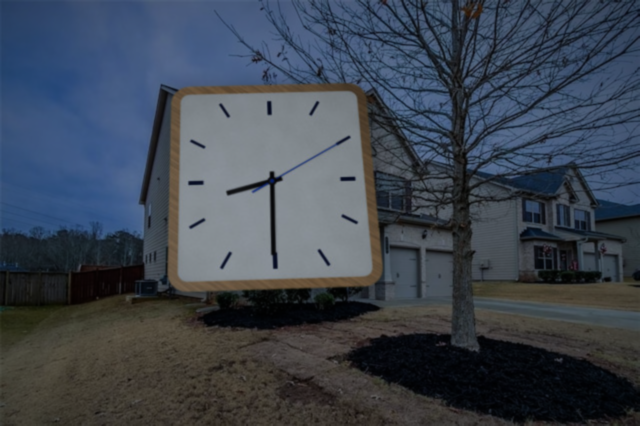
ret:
{"hour": 8, "minute": 30, "second": 10}
